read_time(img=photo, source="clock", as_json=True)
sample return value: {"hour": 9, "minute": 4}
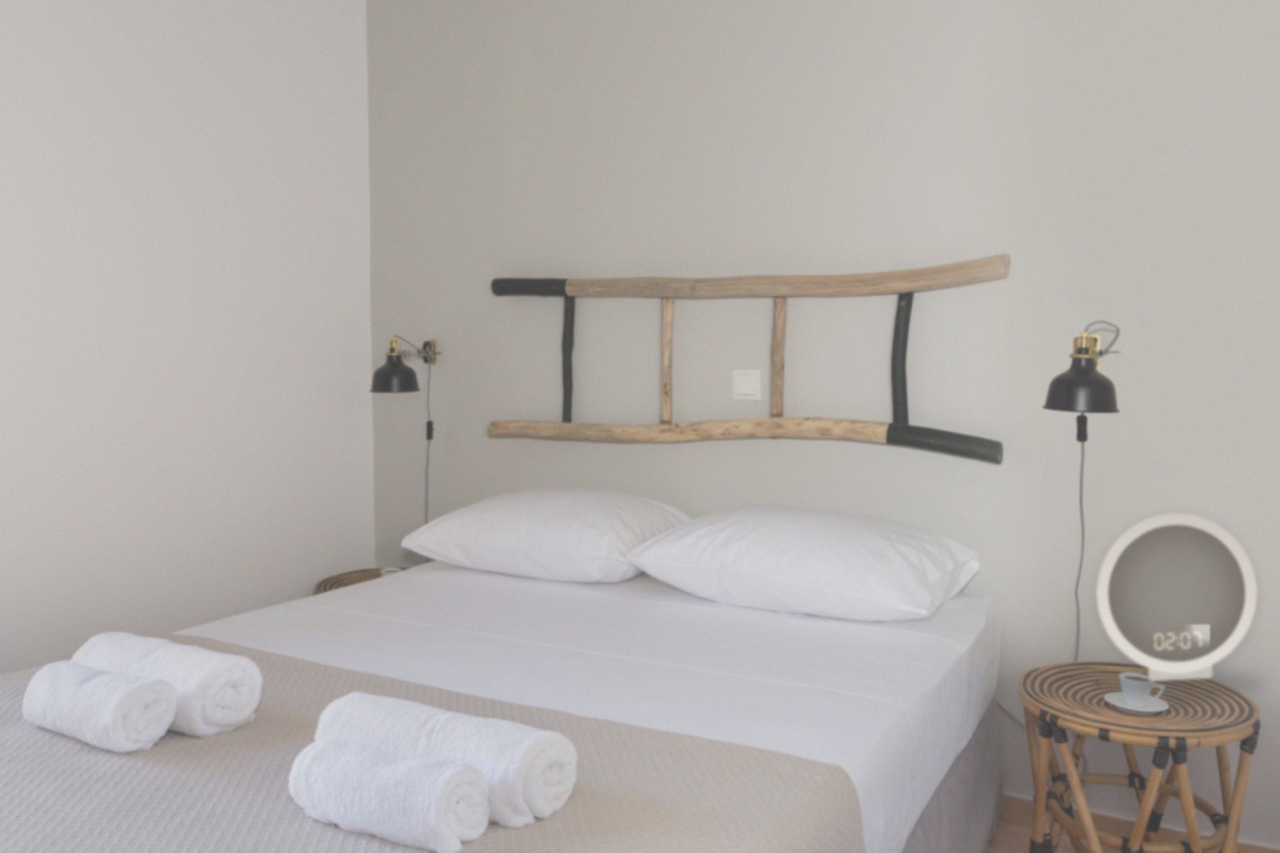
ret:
{"hour": 2, "minute": 7}
